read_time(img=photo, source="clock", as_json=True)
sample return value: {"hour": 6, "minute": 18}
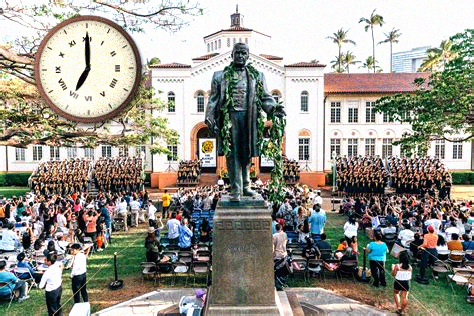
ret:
{"hour": 7, "minute": 0}
